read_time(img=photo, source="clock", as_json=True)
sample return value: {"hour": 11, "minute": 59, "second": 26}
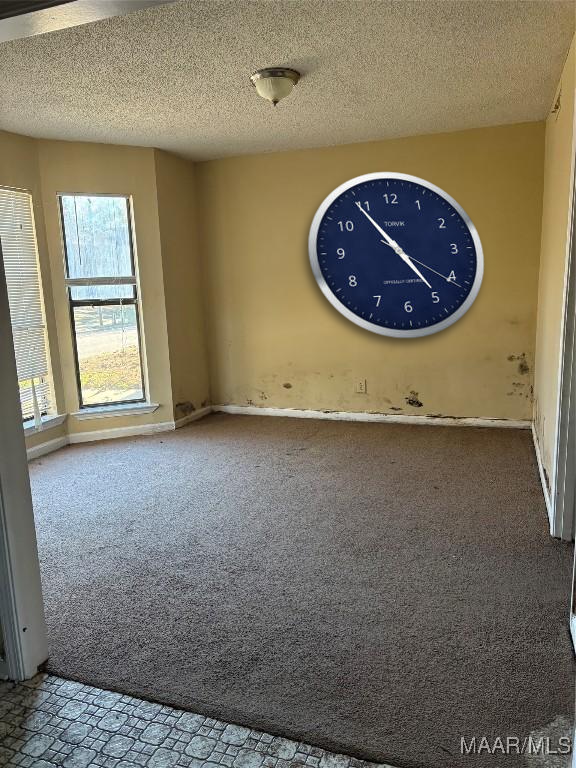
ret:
{"hour": 4, "minute": 54, "second": 21}
